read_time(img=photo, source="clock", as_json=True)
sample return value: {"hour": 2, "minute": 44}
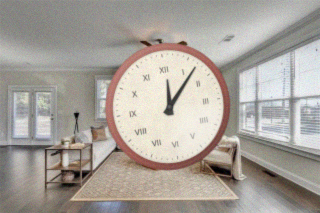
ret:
{"hour": 12, "minute": 7}
